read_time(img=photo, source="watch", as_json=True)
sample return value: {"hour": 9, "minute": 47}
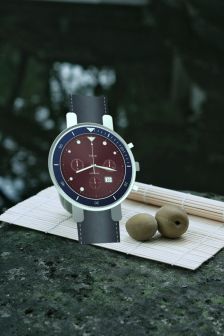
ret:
{"hour": 8, "minute": 17}
